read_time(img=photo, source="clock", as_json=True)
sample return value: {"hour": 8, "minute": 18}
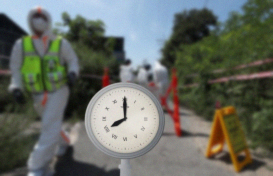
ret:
{"hour": 8, "minute": 0}
